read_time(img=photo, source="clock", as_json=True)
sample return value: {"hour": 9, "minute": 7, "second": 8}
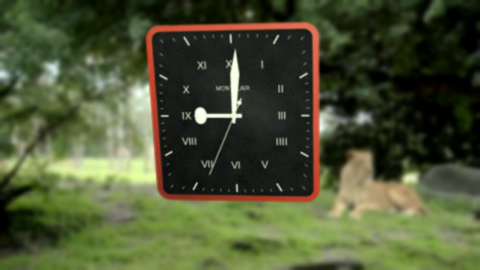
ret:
{"hour": 9, "minute": 0, "second": 34}
